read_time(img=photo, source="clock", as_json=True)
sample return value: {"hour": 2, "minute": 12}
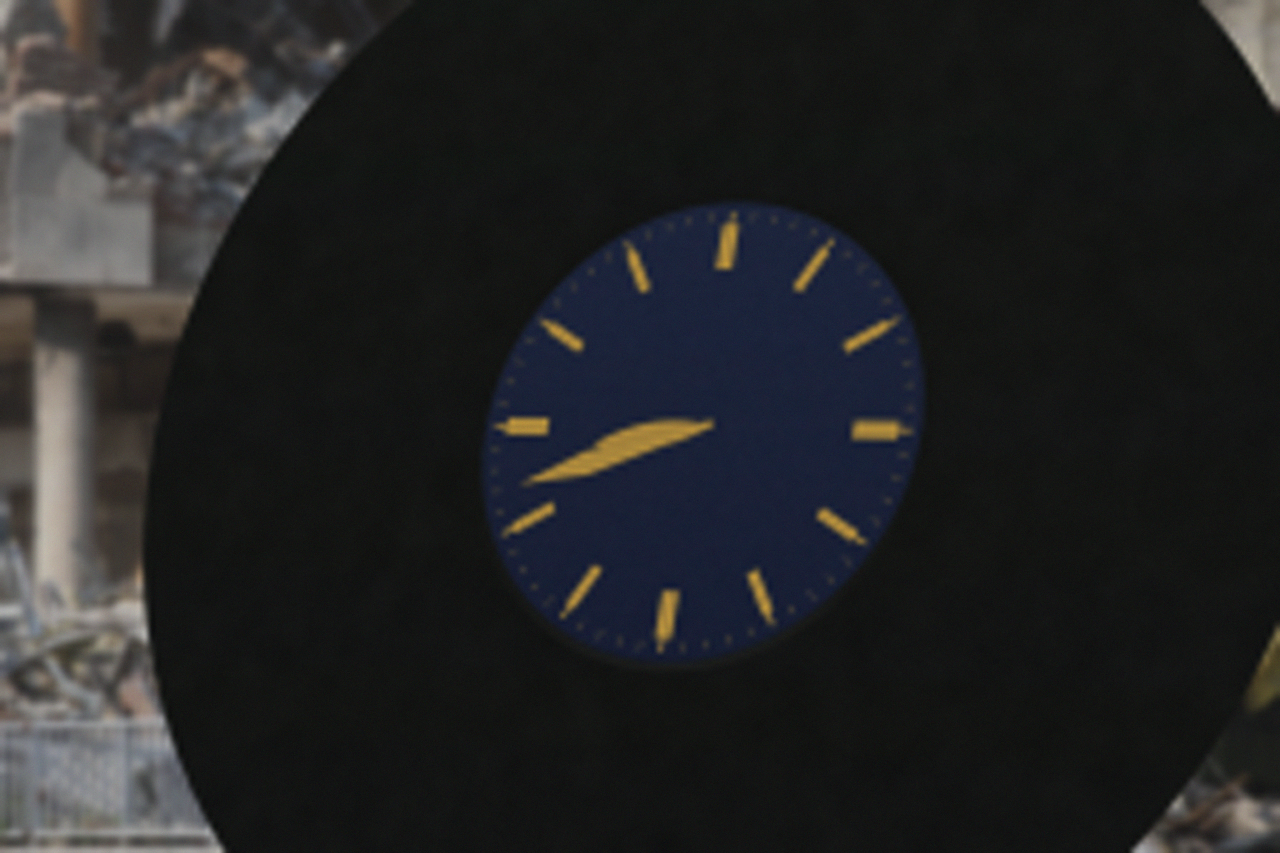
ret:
{"hour": 8, "minute": 42}
